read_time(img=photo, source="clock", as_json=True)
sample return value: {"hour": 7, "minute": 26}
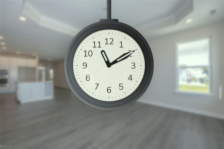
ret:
{"hour": 11, "minute": 10}
